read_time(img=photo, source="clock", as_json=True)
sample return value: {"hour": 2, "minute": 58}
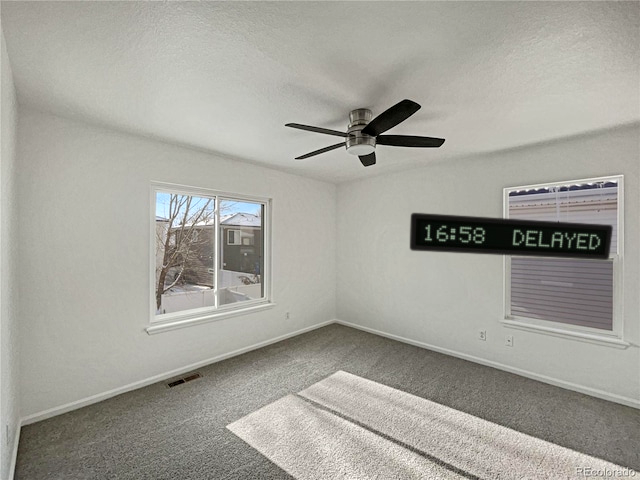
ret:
{"hour": 16, "minute": 58}
